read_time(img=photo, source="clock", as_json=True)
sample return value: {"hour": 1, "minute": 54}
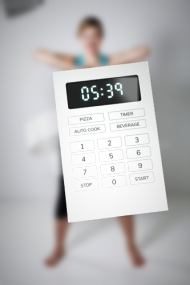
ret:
{"hour": 5, "minute": 39}
